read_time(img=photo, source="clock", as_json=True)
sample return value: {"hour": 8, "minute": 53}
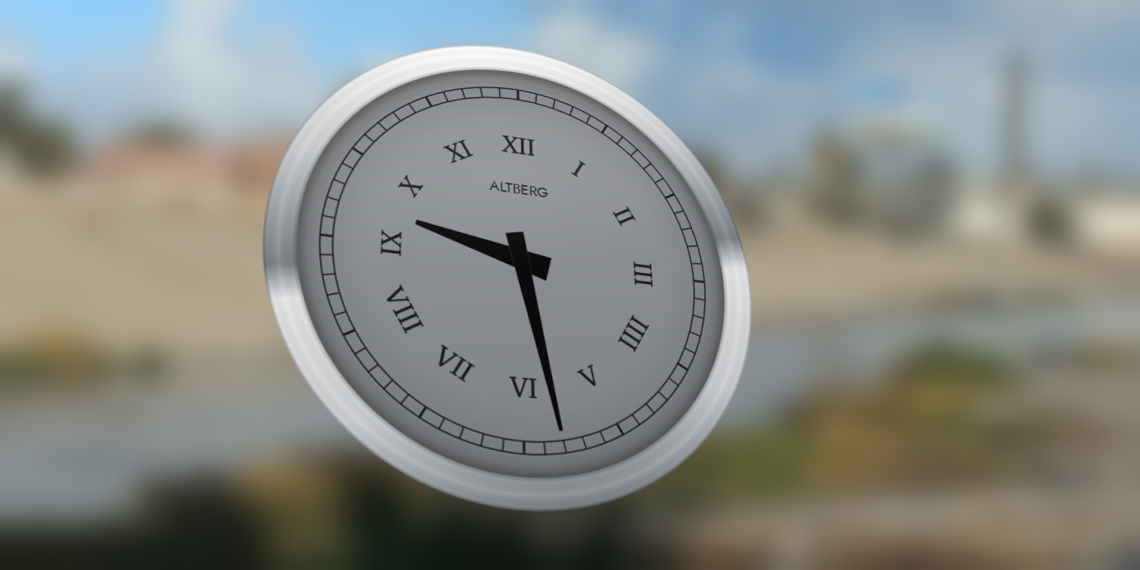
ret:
{"hour": 9, "minute": 28}
